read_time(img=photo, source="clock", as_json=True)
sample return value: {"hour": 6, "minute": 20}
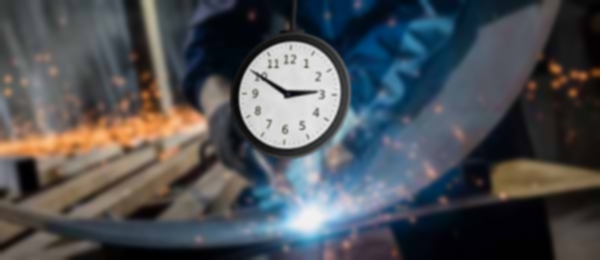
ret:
{"hour": 2, "minute": 50}
